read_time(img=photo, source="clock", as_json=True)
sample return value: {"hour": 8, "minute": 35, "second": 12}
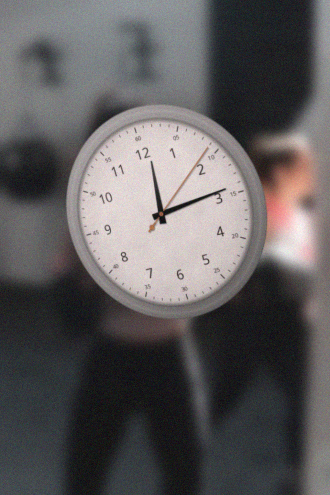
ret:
{"hour": 12, "minute": 14, "second": 9}
